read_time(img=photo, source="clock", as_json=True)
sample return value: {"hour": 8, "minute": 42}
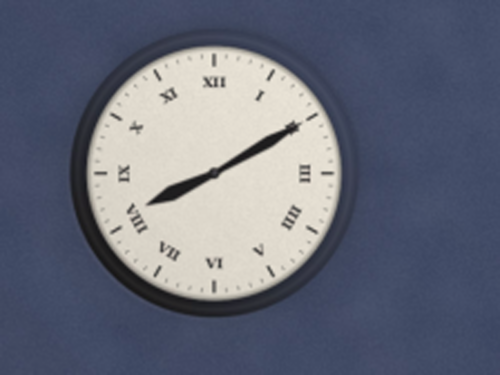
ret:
{"hour": 8, "minute": 10}
